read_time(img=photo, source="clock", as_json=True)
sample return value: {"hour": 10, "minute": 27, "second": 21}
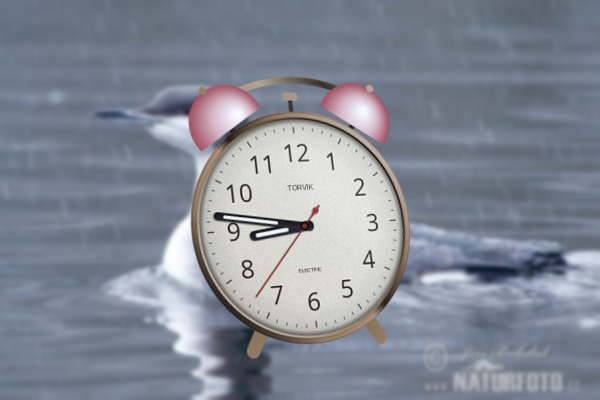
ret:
{"hour": 8, "minute": 46, "second": 37}
